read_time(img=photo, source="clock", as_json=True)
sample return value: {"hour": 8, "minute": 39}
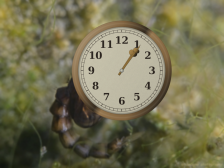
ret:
{"hour": 1, "minute": 6}
